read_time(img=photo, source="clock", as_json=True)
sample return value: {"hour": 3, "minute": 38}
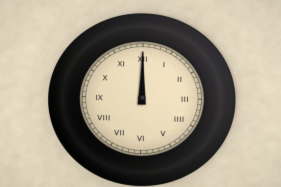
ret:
{"hour": 12, "minute": 0}
